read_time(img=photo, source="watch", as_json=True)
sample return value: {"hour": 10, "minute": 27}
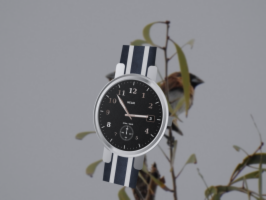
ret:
{"hour": 2, "minute": 53}
